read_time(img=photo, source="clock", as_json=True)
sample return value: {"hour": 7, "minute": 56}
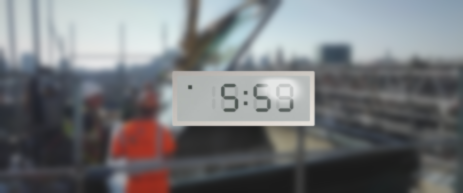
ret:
{"hour": 5, "minute": 59}
